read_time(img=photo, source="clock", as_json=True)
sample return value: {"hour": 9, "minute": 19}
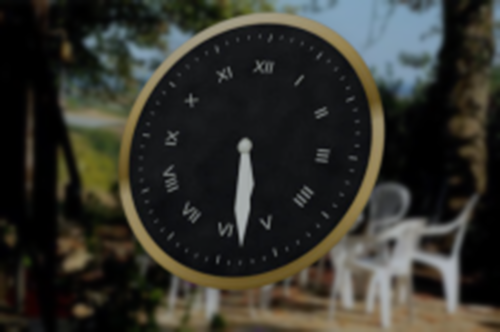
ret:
{"hour": 5, "minute": 28}
